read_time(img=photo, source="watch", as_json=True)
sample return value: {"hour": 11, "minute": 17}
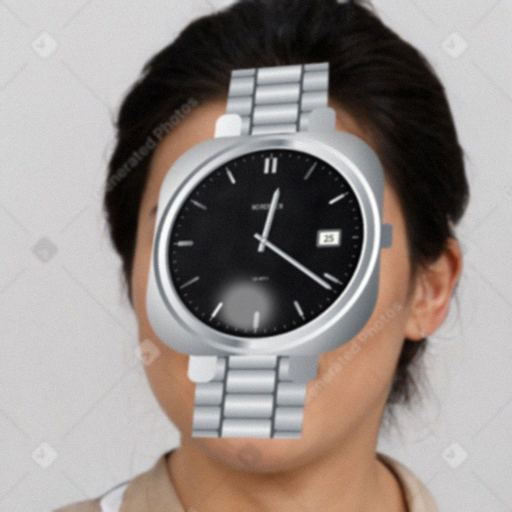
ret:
{"hour": 12, "minute": 21}
